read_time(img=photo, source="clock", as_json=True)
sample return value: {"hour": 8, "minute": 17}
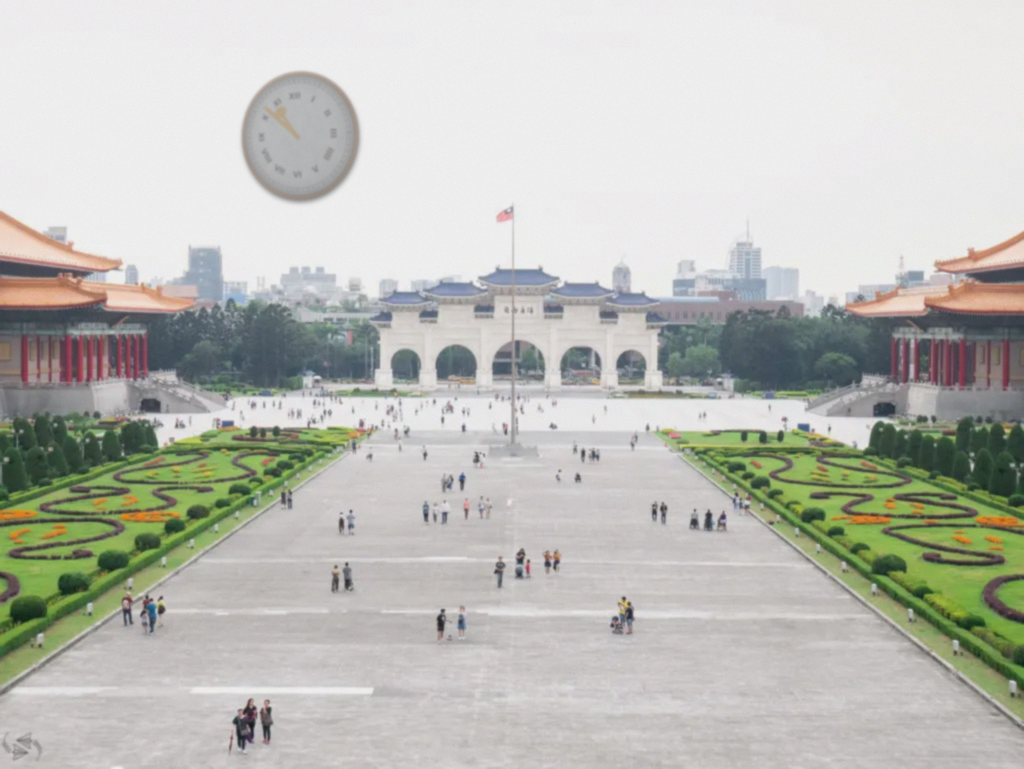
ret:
{"hour": 10, "minute": 52}
